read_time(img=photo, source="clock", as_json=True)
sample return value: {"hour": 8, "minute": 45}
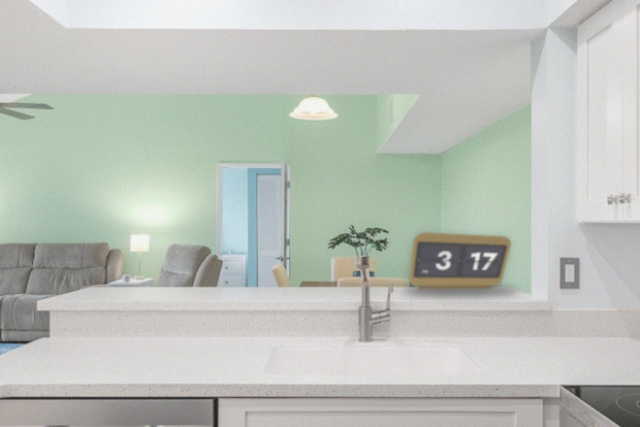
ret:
{"hour": 3, "minute": 17}
